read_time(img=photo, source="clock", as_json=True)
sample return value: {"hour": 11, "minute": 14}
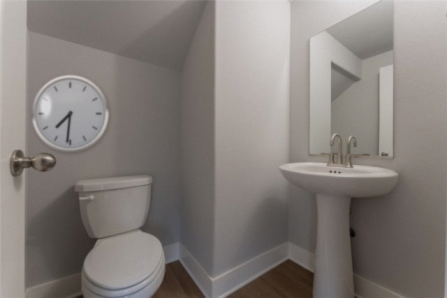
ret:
{"hour": 7, "minute": 31}
